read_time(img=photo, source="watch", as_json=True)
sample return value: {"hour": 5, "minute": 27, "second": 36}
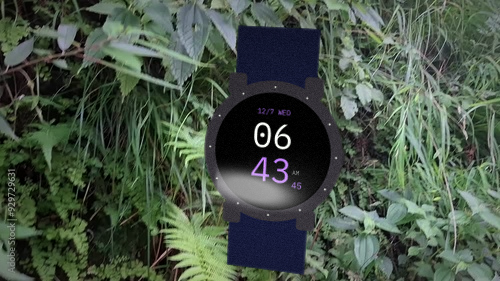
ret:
{"hour": 6, "minute": 43, "second": 45}
